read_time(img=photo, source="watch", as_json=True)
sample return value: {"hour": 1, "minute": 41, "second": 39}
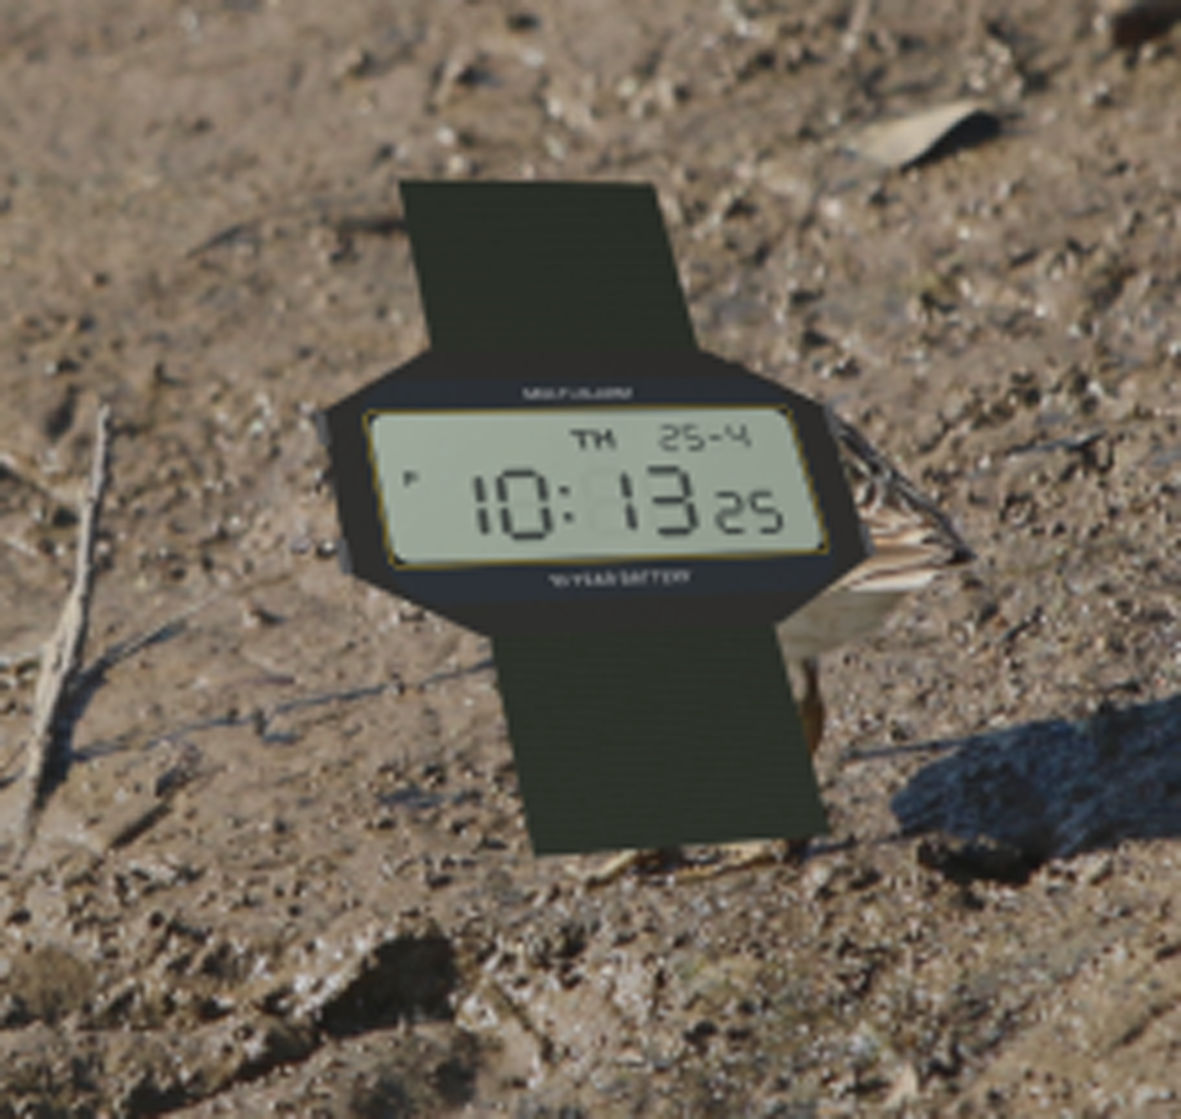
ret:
{"hour": 10, "minute": 13, "second": 25}
